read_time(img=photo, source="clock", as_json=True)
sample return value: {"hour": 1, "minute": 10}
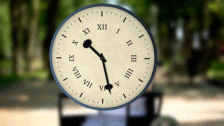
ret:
{"hour": 10, "minute": 28}
